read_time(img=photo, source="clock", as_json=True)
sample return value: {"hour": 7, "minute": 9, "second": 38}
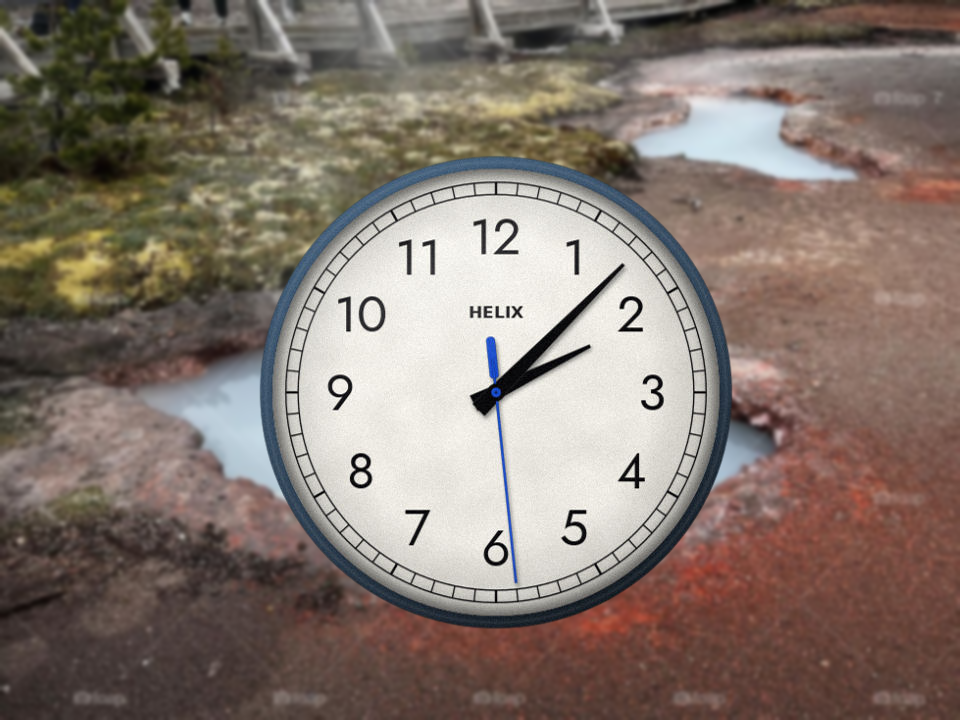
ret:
{"hour": 2, "minute": 7, "second": 29}
